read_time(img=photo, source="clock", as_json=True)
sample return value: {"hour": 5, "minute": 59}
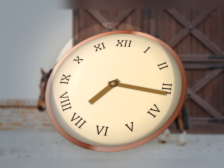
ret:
{"hour": 7, "minute": 16}
